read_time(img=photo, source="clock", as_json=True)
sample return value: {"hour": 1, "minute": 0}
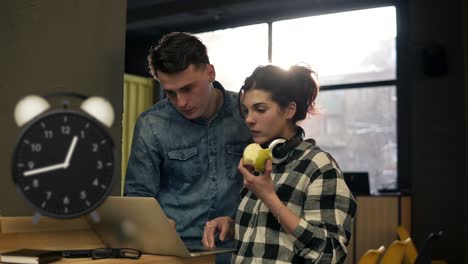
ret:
{"hour": 12, "minute": 43}
